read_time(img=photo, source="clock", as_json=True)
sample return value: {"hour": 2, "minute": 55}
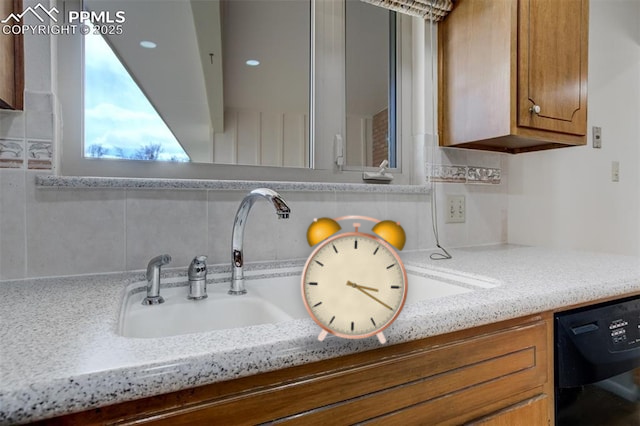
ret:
{"hour": 3, "minute": 20}
